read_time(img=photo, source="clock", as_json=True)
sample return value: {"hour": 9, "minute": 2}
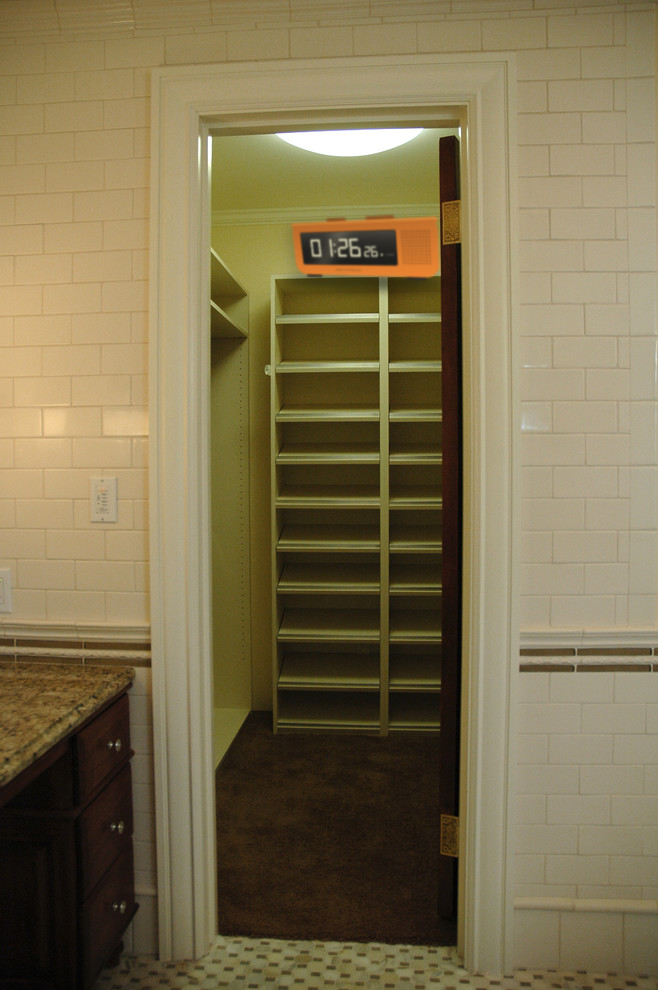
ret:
{"hour": 1, "minute": 26}
